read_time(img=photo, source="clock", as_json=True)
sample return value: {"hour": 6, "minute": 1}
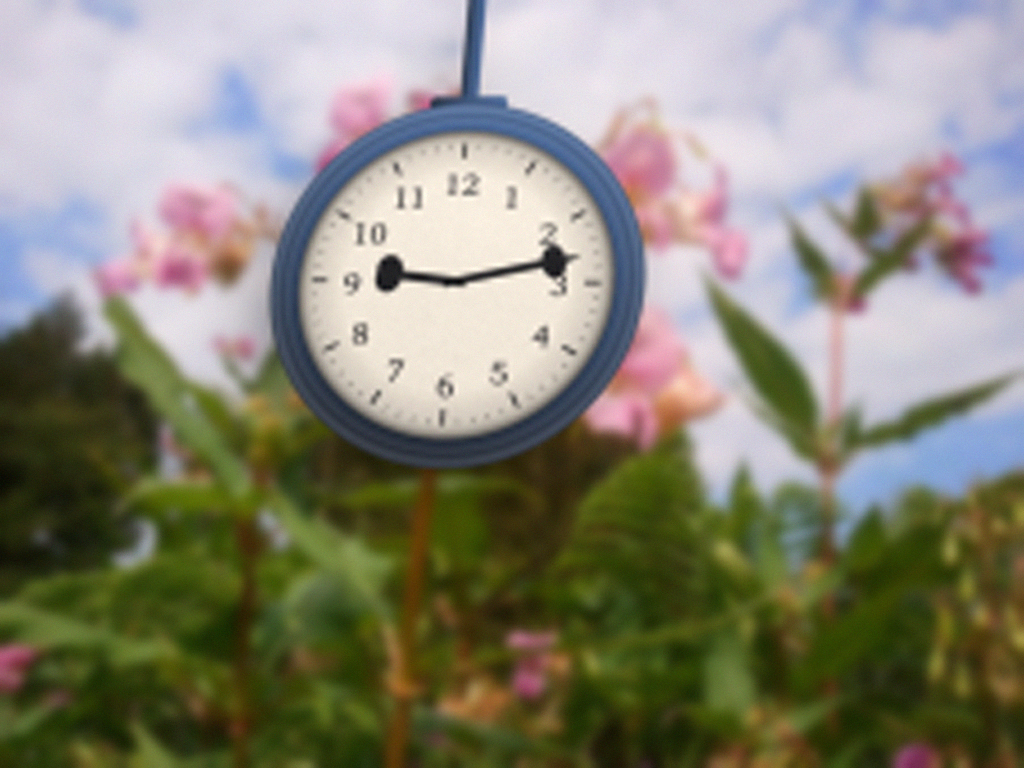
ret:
{"hour": 9, "minute": 13}
